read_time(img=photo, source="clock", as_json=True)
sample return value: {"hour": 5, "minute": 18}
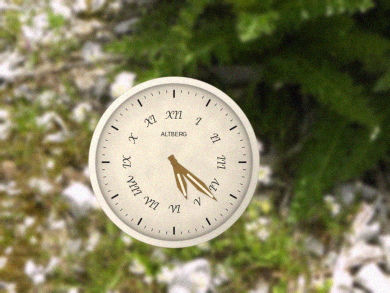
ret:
{"hour": 5, "minute": 22}
